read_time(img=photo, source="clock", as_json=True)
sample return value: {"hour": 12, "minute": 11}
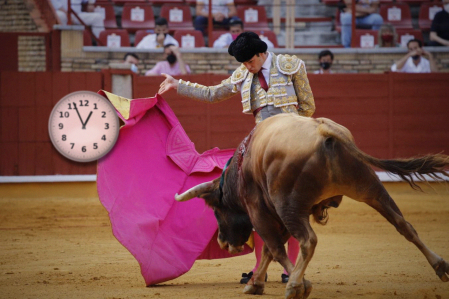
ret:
{"hour": 12, "minute": 56}
